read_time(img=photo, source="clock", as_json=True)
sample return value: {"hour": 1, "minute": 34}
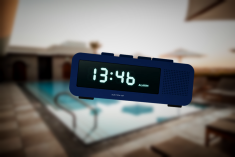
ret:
{"hour": 13, "minute": 46}
